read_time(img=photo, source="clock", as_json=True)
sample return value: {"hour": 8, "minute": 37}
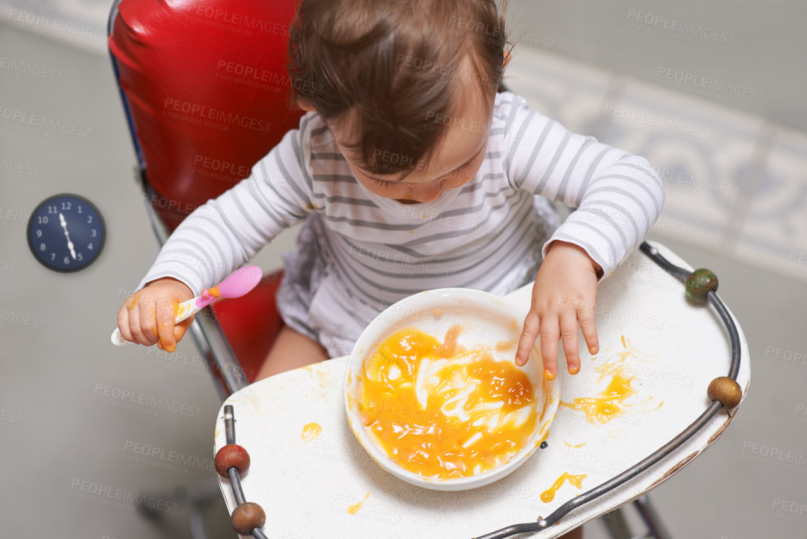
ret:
{"hour": 11, "minute": 27}
